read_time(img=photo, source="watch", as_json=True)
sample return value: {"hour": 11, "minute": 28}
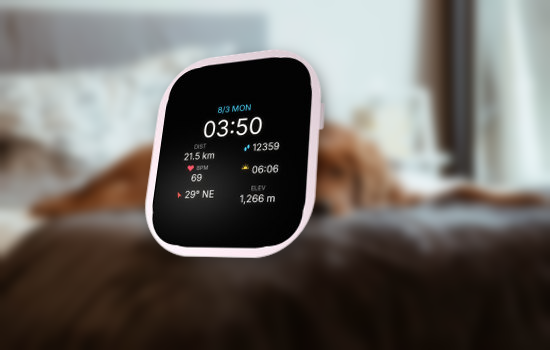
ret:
{"hour": 3, "minute": 50}
